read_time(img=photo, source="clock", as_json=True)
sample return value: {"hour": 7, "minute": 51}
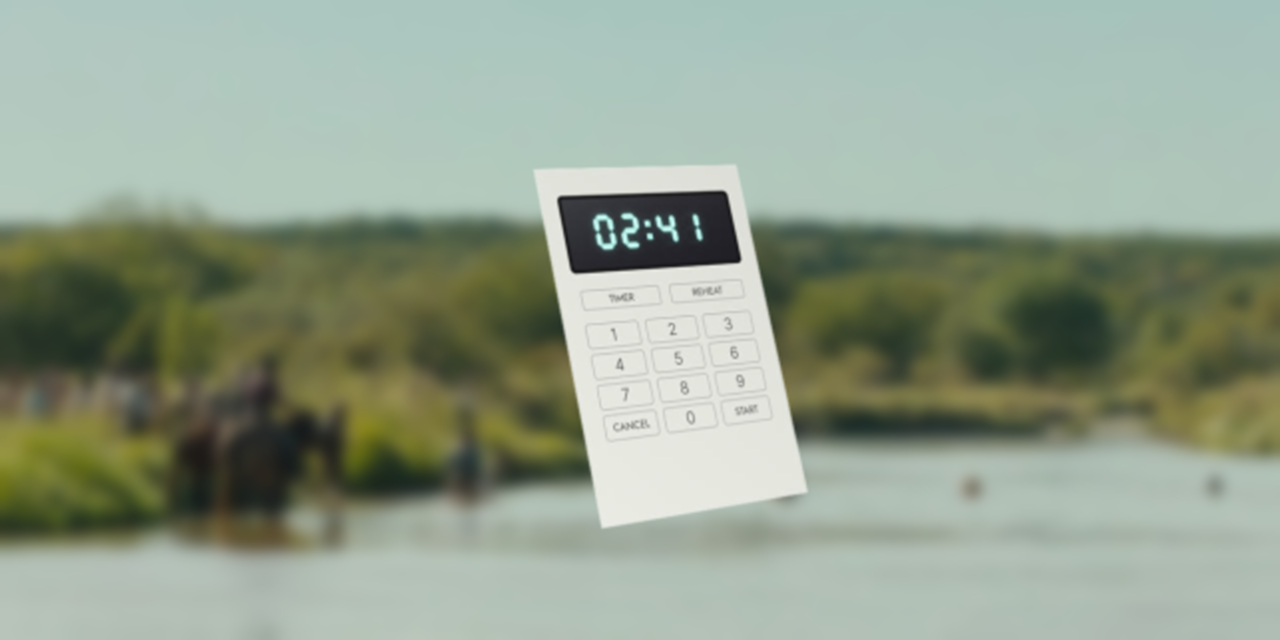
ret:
{"hour": 2, "minute": 41}
